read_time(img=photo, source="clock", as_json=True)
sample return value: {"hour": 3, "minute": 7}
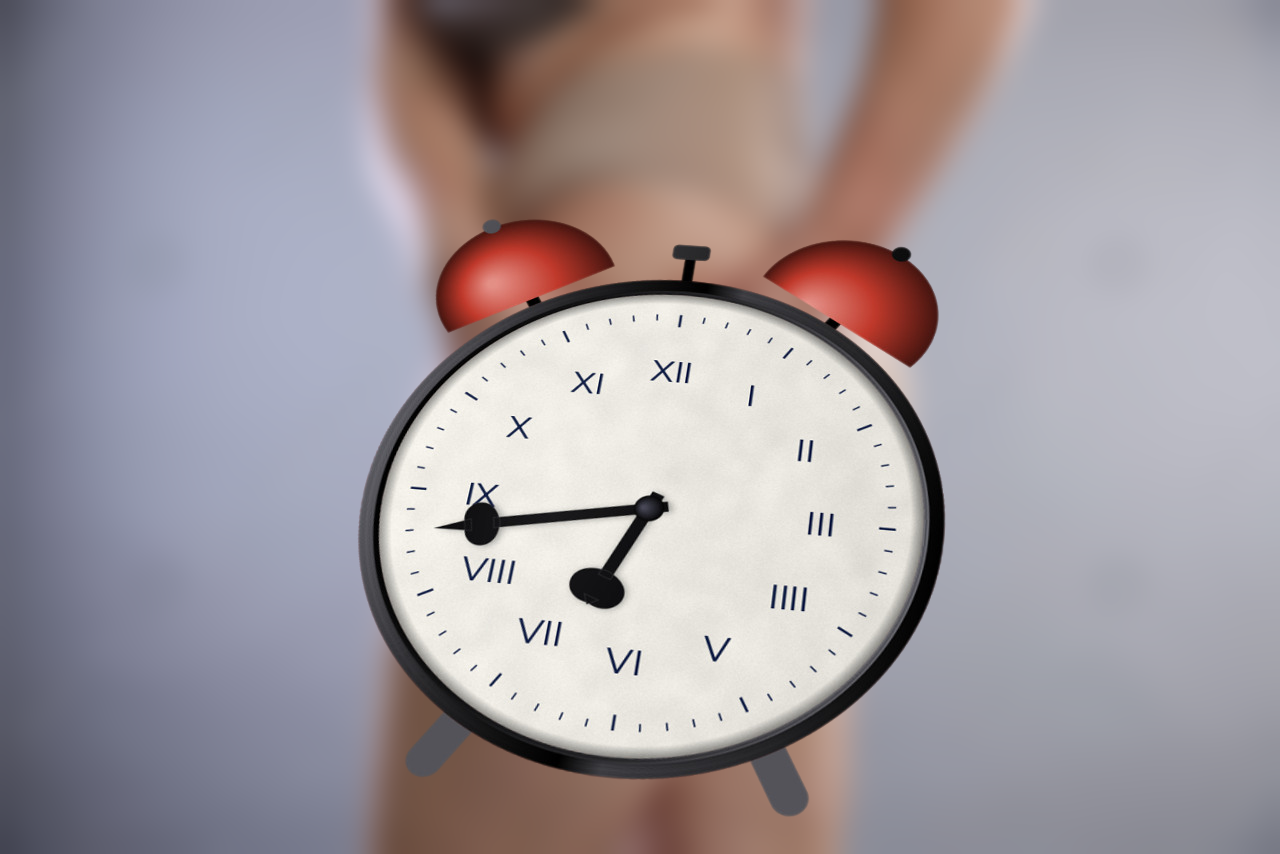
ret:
{"hour": 6, "minute": 43}
